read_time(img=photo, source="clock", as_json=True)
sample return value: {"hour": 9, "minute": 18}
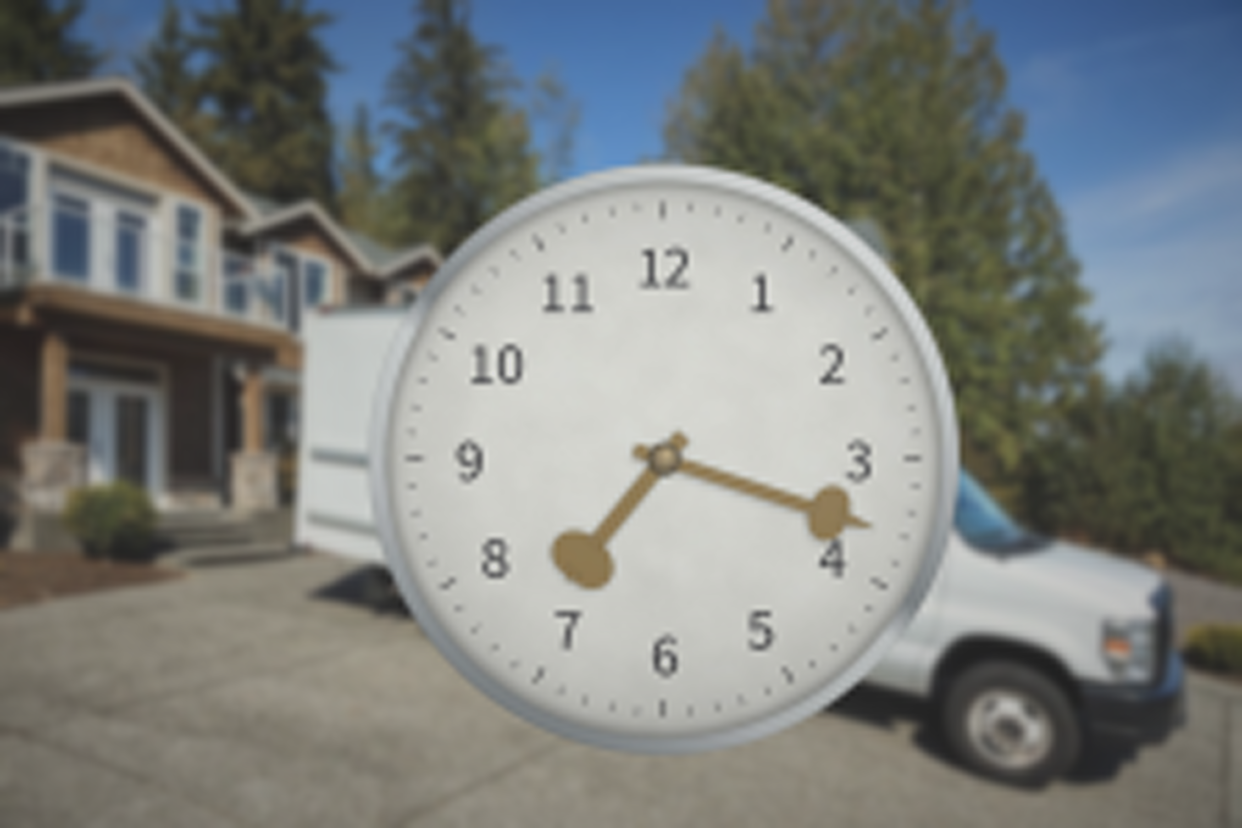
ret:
{"hour": 7, "minute": 18}
